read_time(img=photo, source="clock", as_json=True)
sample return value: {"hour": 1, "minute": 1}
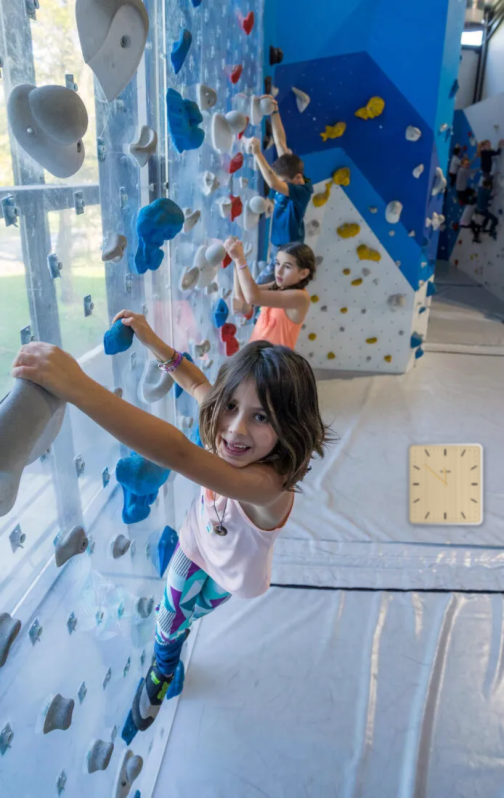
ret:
{"hour": 11, "minute": 52}
